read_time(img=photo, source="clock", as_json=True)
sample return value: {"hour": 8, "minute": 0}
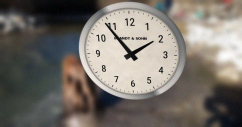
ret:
{"hour": 1, "minute": 54}
